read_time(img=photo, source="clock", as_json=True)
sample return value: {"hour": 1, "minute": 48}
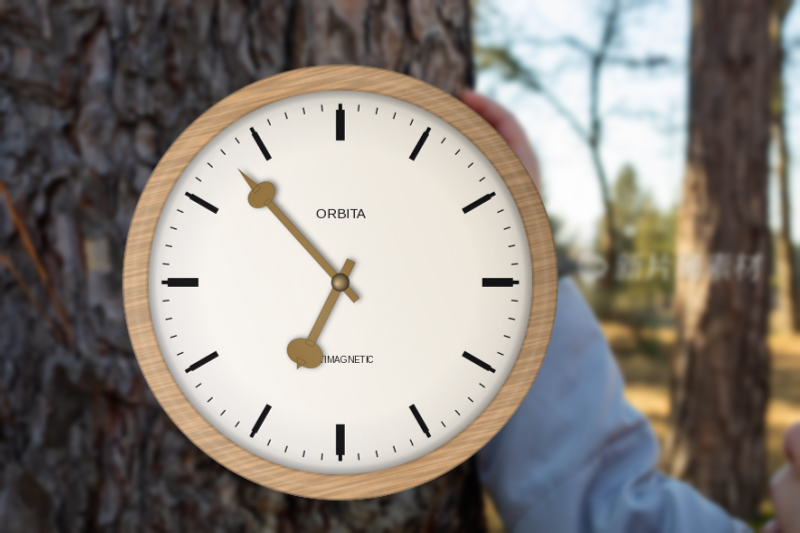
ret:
{"hour": 6, "minute": 53}
